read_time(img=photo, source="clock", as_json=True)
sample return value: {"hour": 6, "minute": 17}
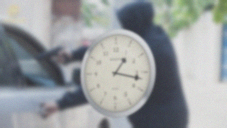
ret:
{"hour": 1, "minute": 17}
